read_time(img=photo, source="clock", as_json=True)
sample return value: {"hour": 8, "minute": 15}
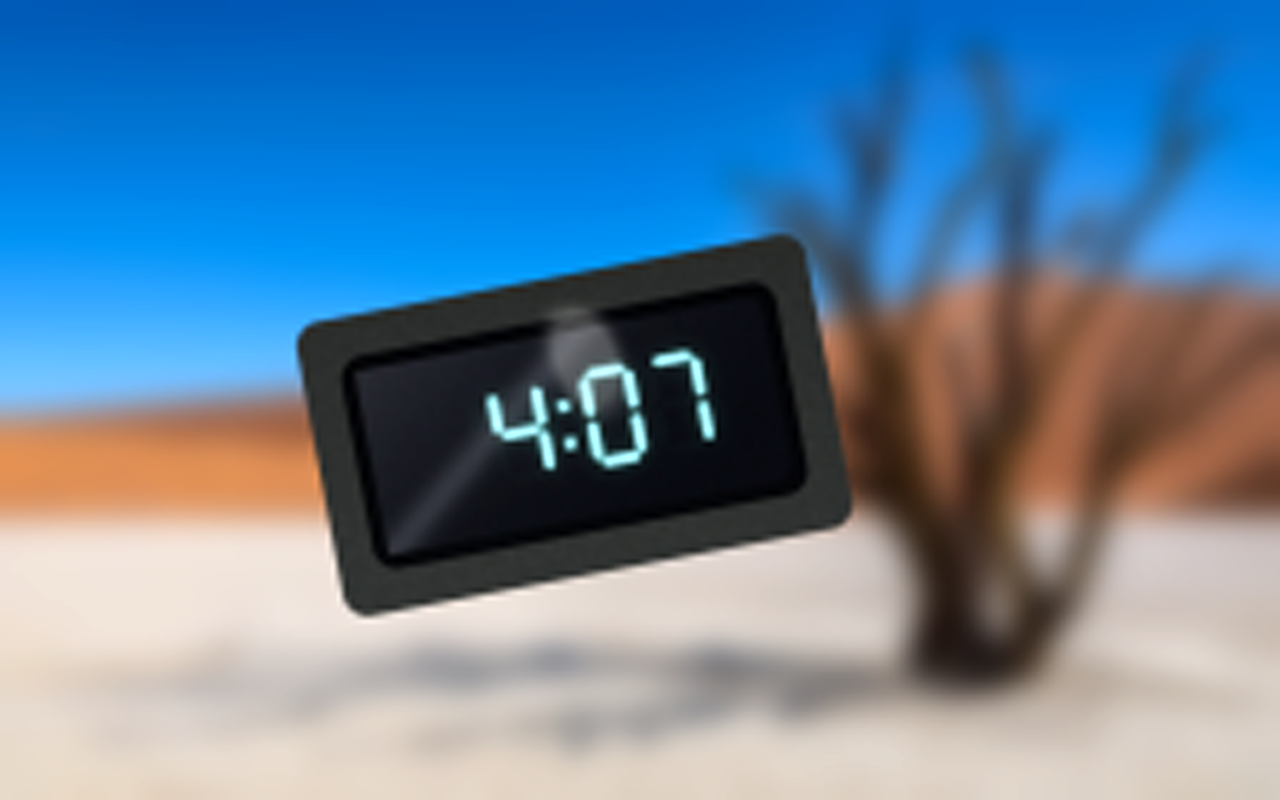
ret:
{"hour": 4, "minute": 7}
